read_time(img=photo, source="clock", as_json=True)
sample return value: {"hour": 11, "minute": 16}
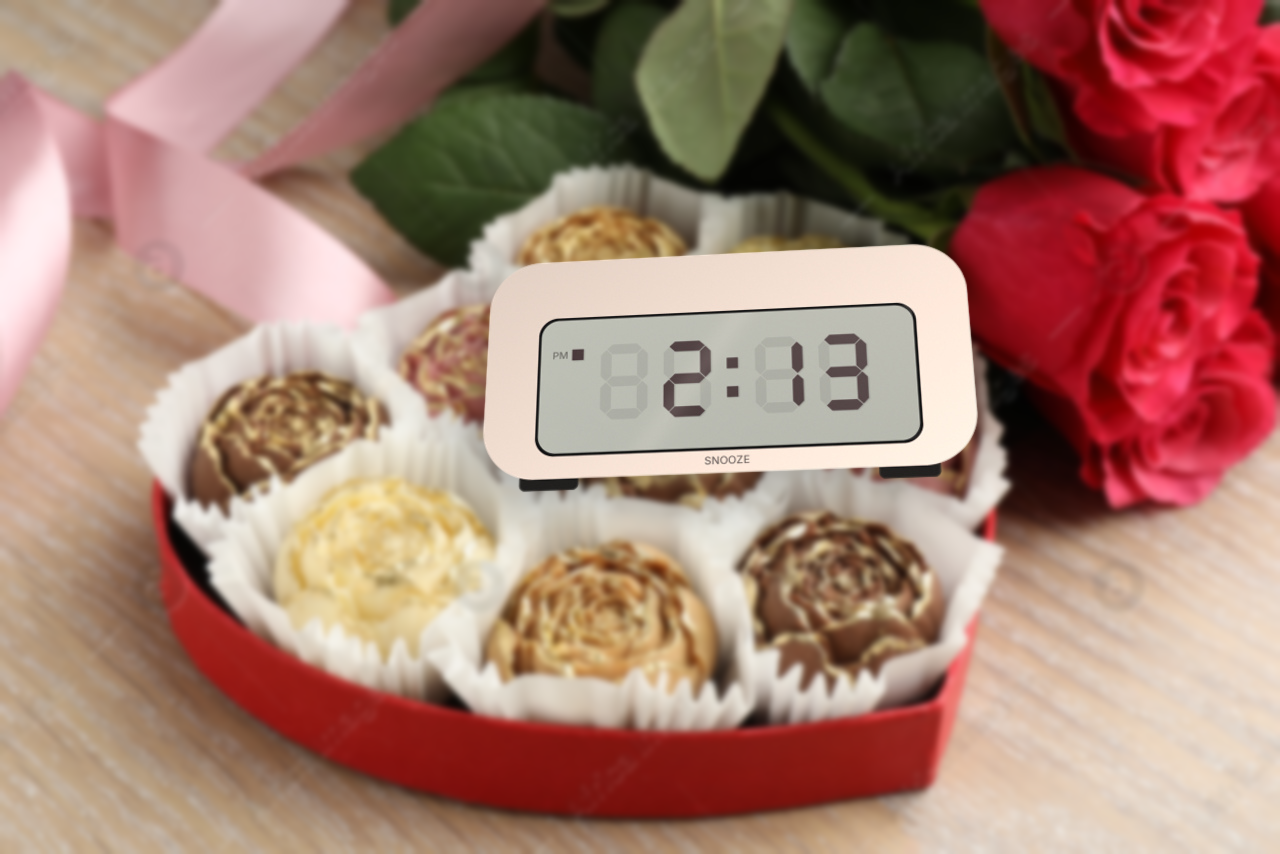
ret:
{"hour": 2, "minute": 13}
